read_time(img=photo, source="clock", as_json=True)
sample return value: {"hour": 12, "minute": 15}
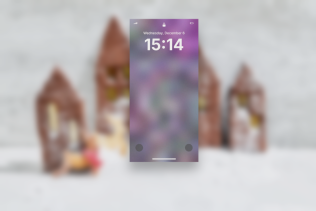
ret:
{"hour": 15, "minute": 14}
